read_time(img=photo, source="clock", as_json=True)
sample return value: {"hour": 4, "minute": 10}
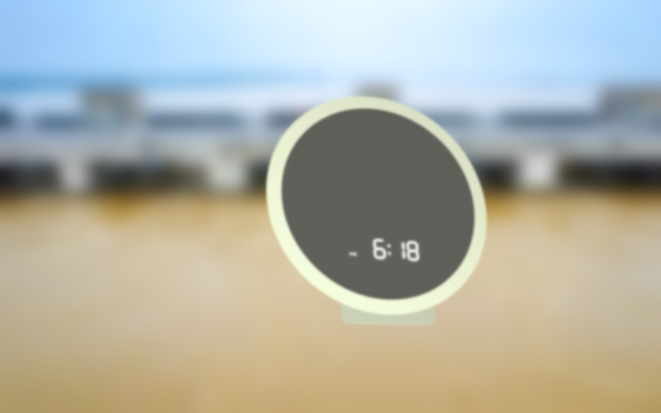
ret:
{"hour": 6, "minute": 18}
